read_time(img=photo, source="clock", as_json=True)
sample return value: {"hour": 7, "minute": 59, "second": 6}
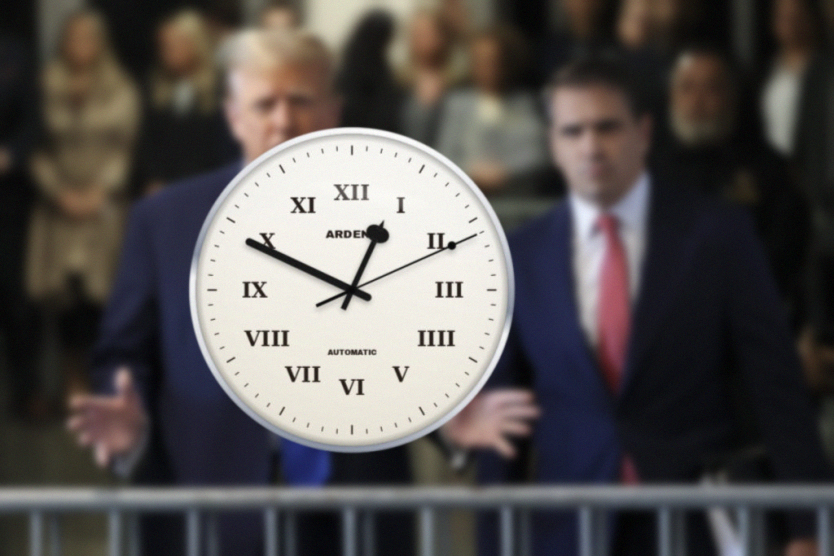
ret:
{"hour": 12, "minute": 49, "second": 11}
